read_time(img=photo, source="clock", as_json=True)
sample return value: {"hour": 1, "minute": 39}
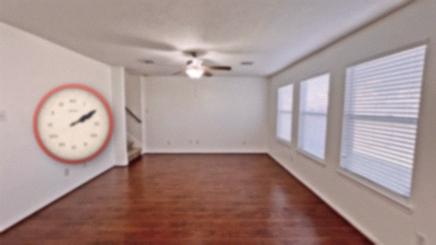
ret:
{"hour": 2, "minute": 10}
